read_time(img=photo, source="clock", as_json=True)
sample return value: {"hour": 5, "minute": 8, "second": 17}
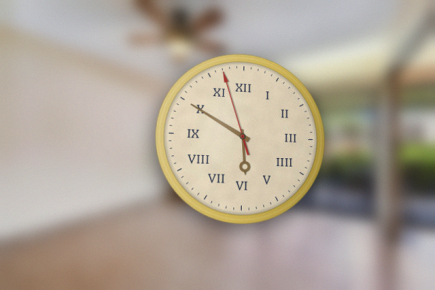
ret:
{"hour": 5, "minute": 49, "second": 57}
